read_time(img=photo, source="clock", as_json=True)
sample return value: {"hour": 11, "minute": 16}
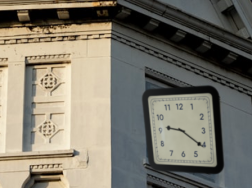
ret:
{"hour": 9, "minute": 21}
